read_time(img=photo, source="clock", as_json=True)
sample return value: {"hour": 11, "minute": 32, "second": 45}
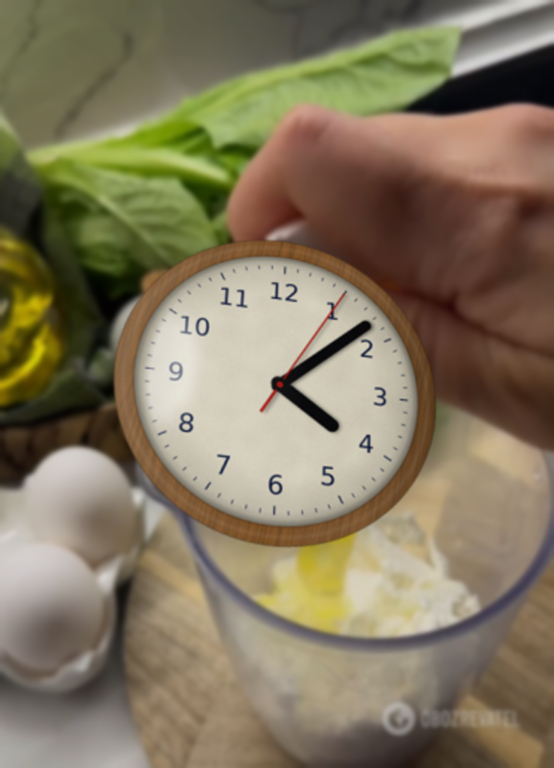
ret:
{"hour": 4, "minute": 8, "second": 5}
